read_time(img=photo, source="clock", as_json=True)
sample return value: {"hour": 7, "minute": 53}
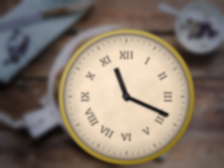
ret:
{"hour": 11, "minute": 19}
